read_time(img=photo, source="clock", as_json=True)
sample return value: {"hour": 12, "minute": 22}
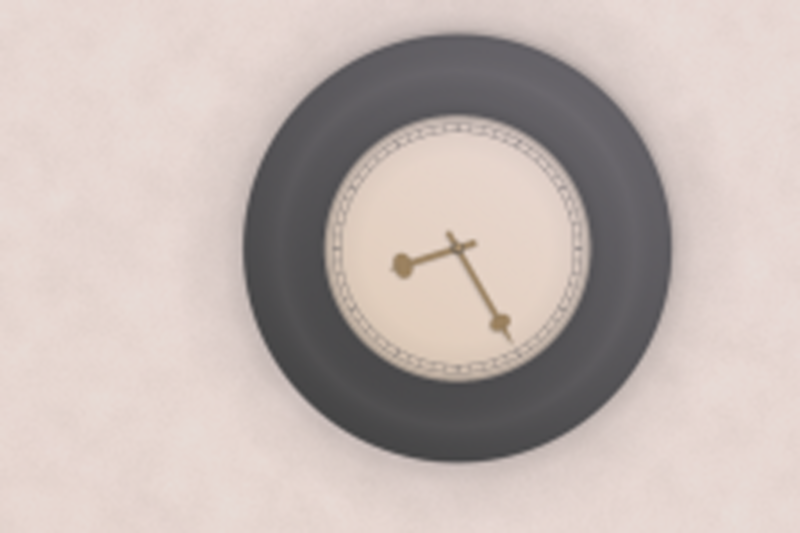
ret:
{"hour": 8, "minute": 25}
